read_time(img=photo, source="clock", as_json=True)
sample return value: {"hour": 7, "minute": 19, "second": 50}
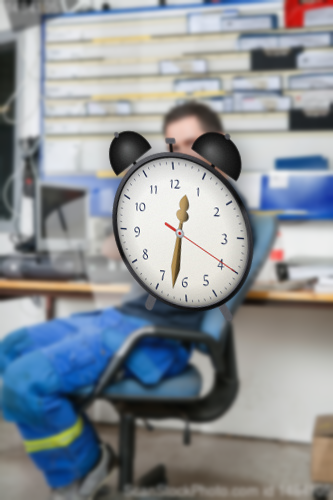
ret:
{"hour": 12, "minute": 32, "second": 20}
